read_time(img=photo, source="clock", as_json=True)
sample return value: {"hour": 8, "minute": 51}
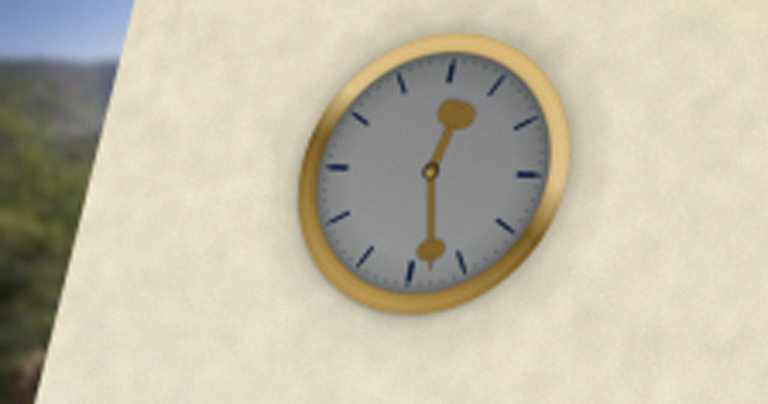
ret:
{"hour": 12, "minute": 28}
